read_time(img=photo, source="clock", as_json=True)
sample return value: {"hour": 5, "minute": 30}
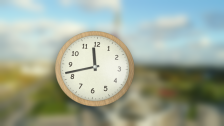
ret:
{"hour": 11, "minute": 42}
